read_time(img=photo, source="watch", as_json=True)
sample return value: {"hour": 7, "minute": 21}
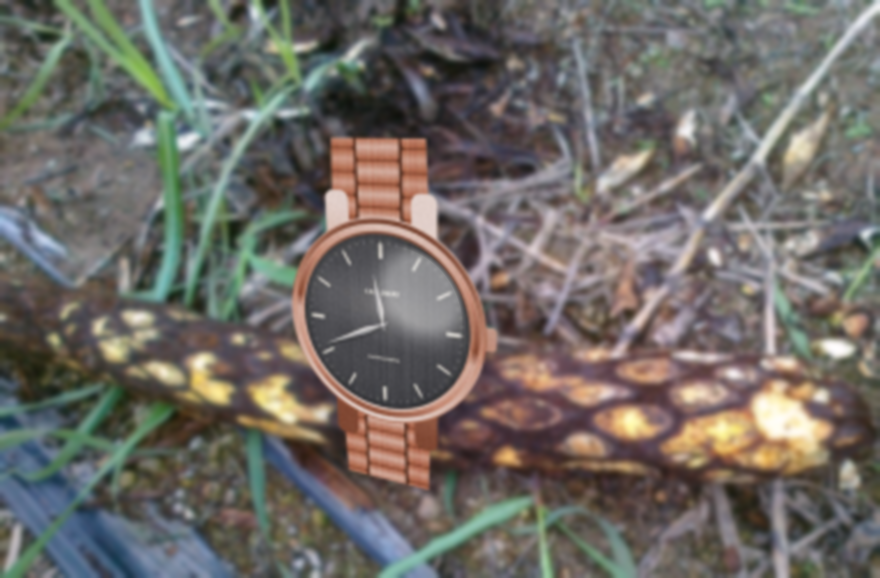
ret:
{"hour": 11, "minute": 41}
